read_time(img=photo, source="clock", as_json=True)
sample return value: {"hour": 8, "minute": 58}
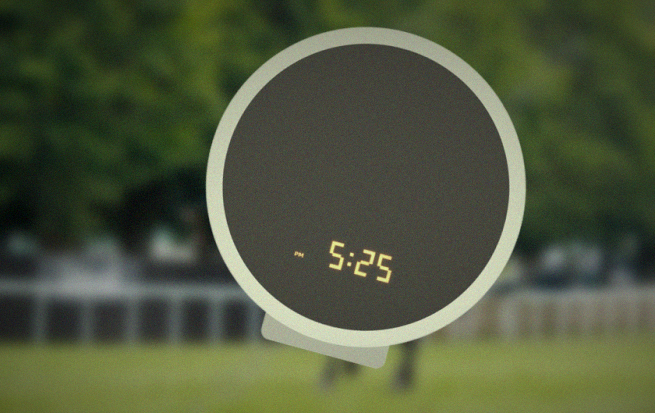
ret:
{"hour": 5, "minute": 25}
